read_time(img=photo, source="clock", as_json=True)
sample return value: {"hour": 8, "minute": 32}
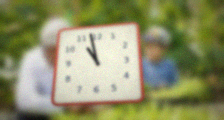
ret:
{"hour": 10, "minute": 58}
